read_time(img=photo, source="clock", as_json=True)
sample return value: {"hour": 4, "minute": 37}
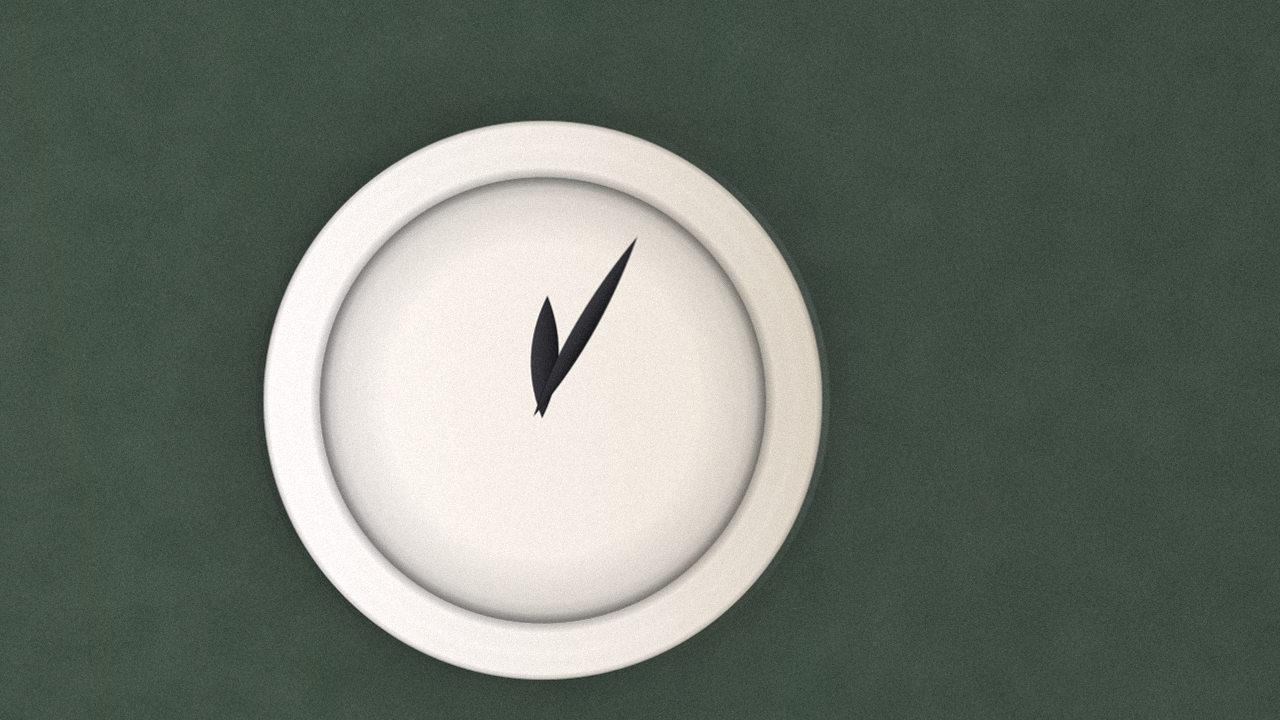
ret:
{"hour": 12, "minute": 5}
